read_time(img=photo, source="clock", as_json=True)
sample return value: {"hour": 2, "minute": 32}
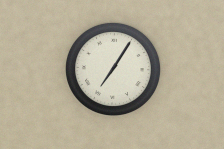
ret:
{"hour": 7, "minute": 5}
